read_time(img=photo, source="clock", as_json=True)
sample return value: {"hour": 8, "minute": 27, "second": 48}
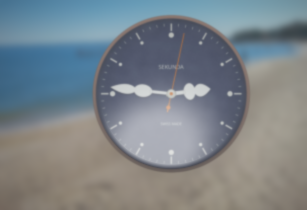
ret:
{"hour": 2, "minute": 46, "second": 2}
